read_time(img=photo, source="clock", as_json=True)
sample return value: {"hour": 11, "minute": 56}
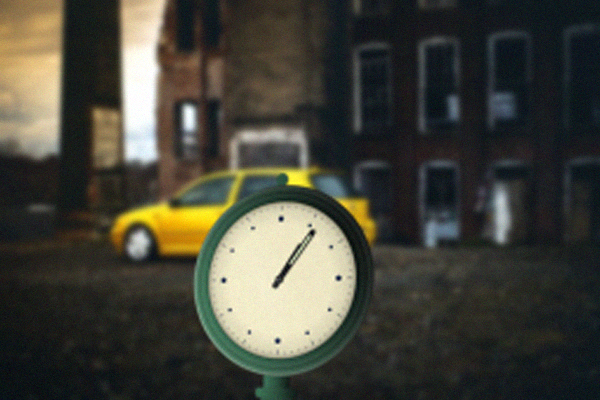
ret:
{"hour": 1, "minute": 6}
